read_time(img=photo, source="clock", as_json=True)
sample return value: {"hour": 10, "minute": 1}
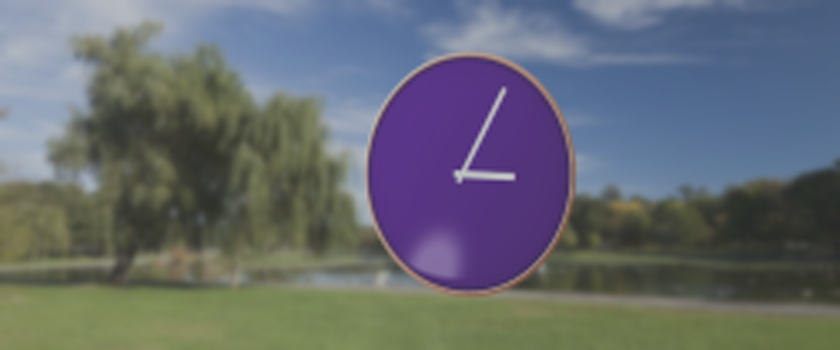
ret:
{"hour": 3, "minute": 5}
